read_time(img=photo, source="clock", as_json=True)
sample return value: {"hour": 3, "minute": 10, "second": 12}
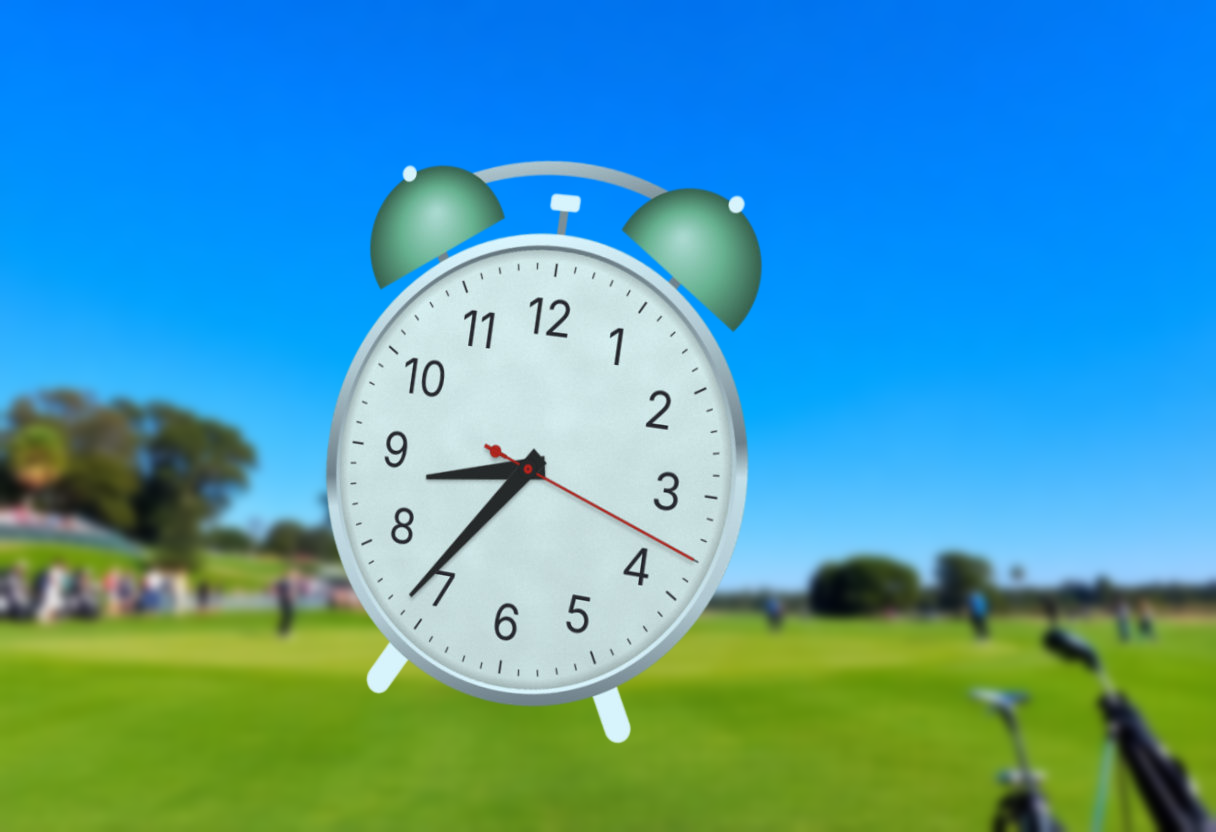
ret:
{"hour": 8, "minute": 36, "second": 18}
